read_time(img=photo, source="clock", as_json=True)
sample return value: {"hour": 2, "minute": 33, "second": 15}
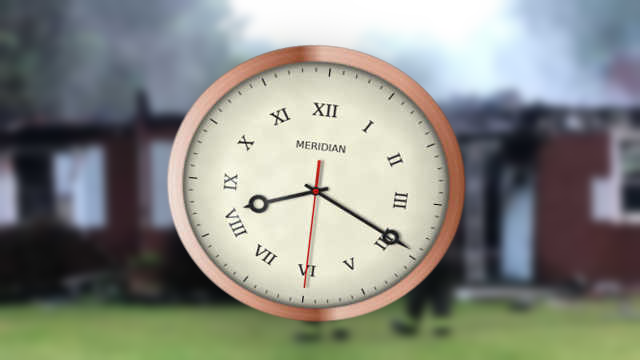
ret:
{"hour": 8, "minute": 19, "second": 30}
